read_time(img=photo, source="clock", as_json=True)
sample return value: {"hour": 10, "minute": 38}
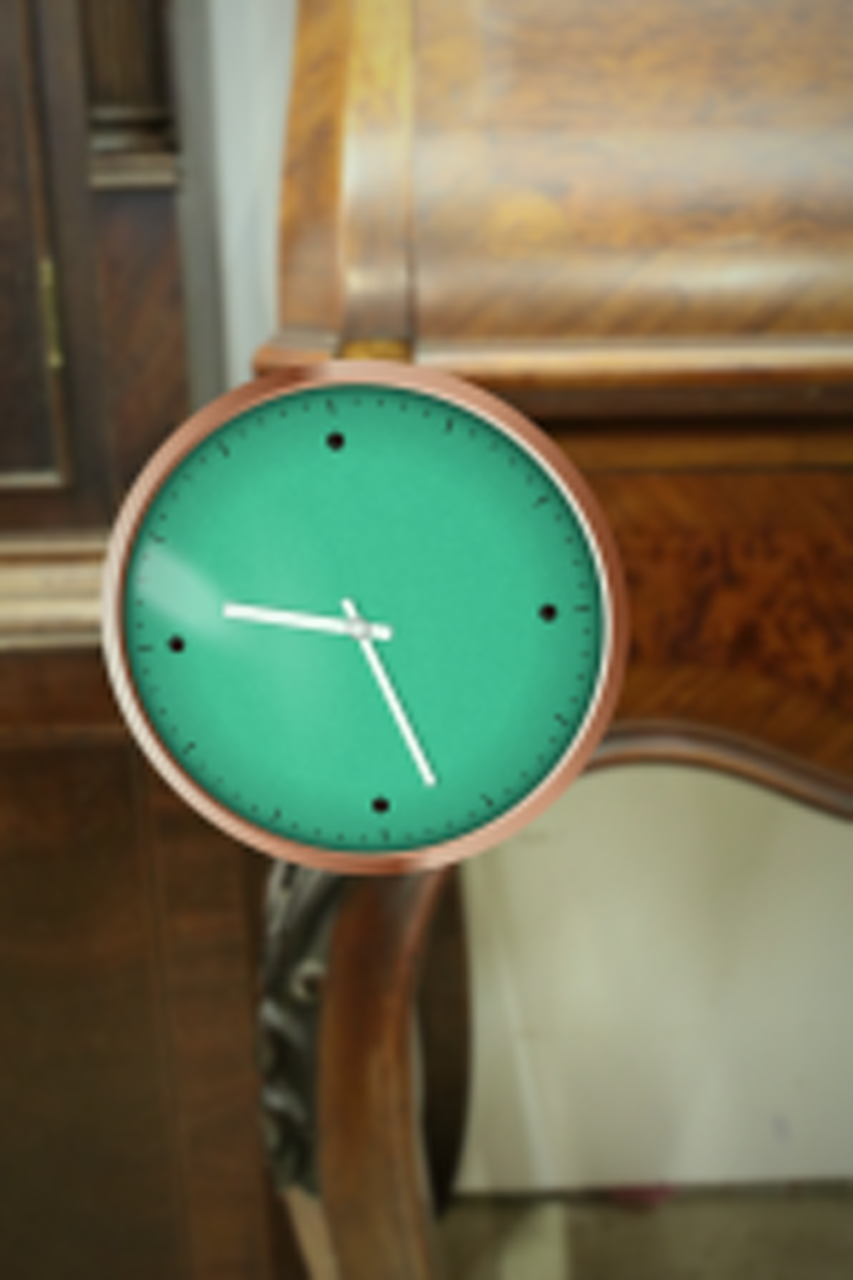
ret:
{"hour": 9, "minute": 27}
